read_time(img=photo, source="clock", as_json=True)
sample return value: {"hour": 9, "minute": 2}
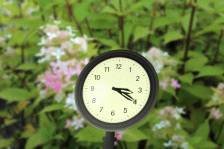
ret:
{"hour": 3, "minute": 20}
